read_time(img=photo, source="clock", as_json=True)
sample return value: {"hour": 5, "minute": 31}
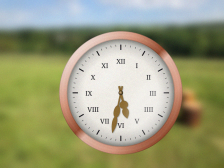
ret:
{"hour": 5, "minute": 32}
